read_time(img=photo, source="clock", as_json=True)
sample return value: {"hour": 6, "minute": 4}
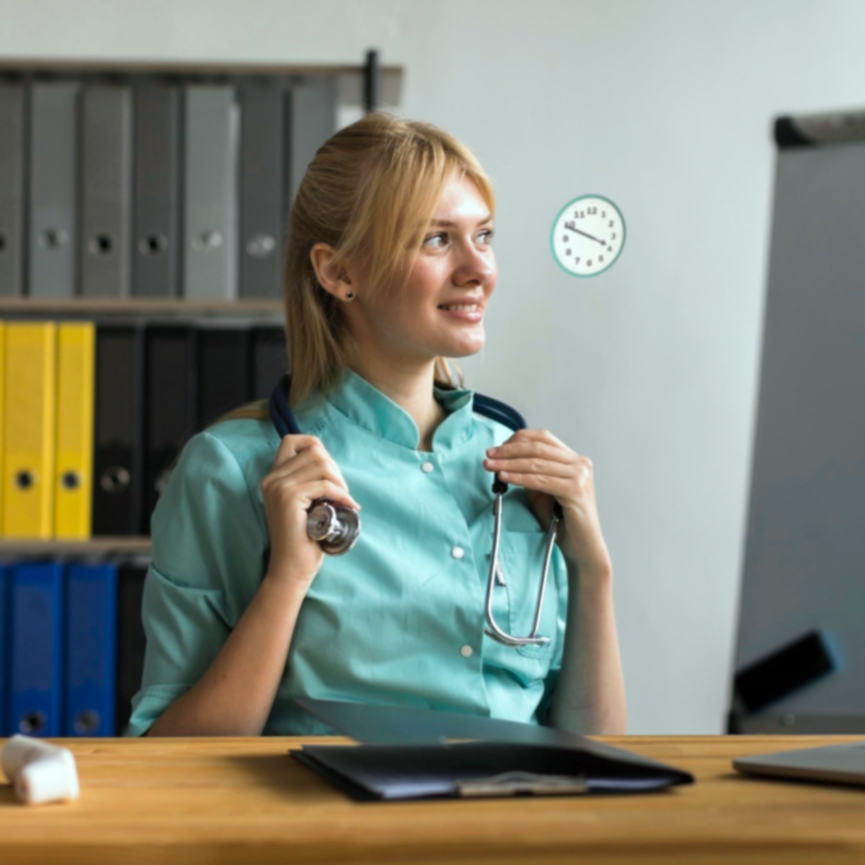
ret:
{"hour": 3, "minute": 49}
